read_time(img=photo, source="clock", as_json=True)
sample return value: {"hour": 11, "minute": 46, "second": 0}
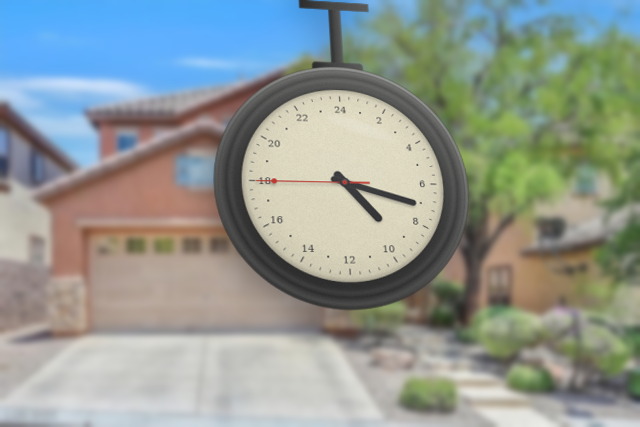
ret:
{"hour": 9, "minute": 17, "second": 45}
